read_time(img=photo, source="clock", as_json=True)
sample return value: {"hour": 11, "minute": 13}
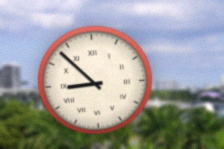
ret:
{"hour": 8, "minute": 53}
